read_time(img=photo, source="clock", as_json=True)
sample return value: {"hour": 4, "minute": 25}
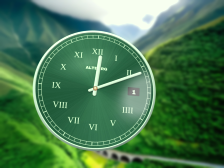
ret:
{"hour": 12, "minute": 11}
